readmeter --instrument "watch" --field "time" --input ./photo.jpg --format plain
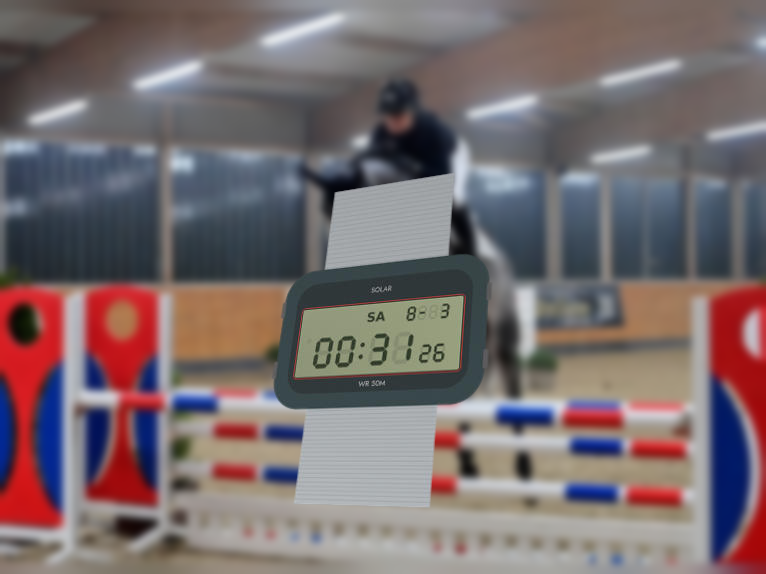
0:31:26
